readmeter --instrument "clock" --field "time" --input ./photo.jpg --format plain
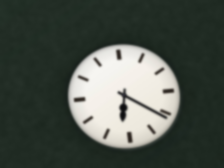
6:21
